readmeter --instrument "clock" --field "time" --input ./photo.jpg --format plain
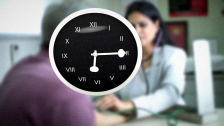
6:15
